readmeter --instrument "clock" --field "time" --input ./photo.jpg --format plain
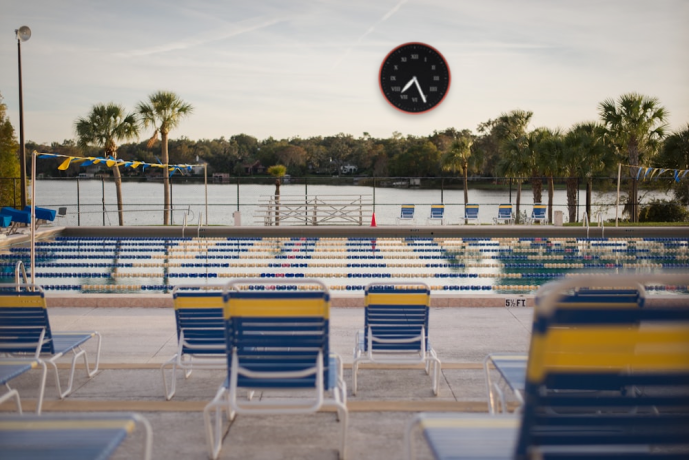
7:26
